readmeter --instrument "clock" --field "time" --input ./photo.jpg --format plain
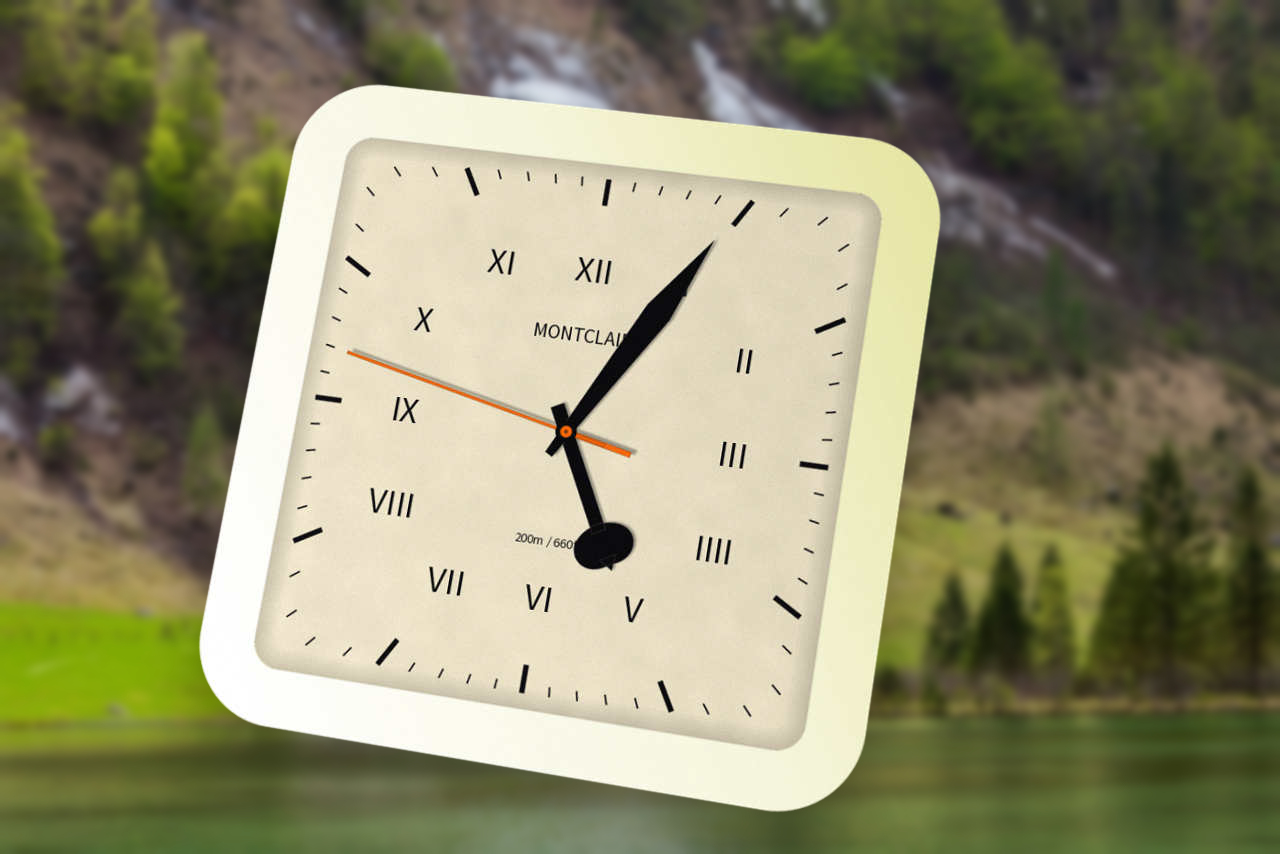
5:04:47
